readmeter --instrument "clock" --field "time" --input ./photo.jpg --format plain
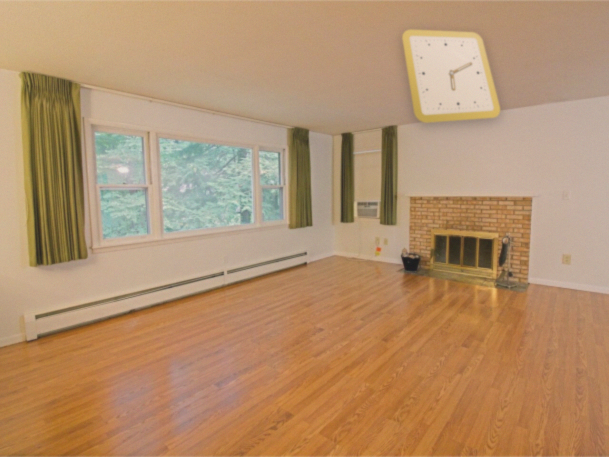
6:11
